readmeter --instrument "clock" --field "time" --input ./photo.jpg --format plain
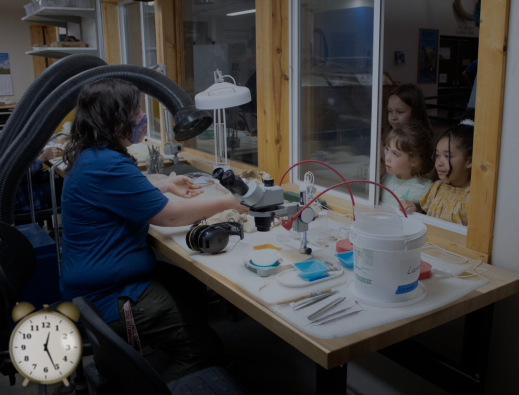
12:26
